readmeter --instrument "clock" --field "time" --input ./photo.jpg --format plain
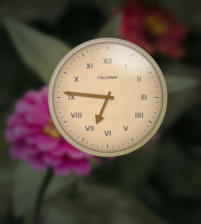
6:46
